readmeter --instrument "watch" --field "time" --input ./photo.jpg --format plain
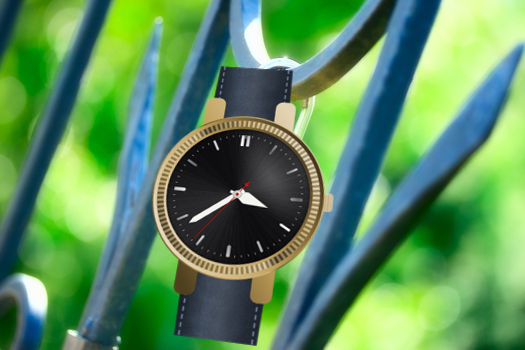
3:38:36
